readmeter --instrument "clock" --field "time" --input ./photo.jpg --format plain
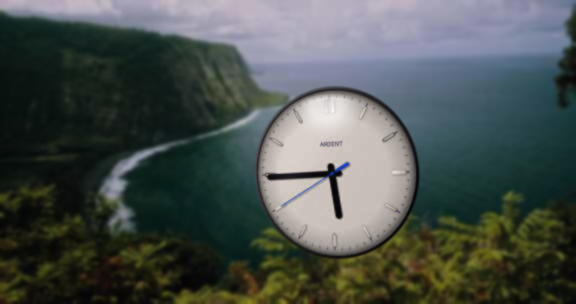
5:44:40
